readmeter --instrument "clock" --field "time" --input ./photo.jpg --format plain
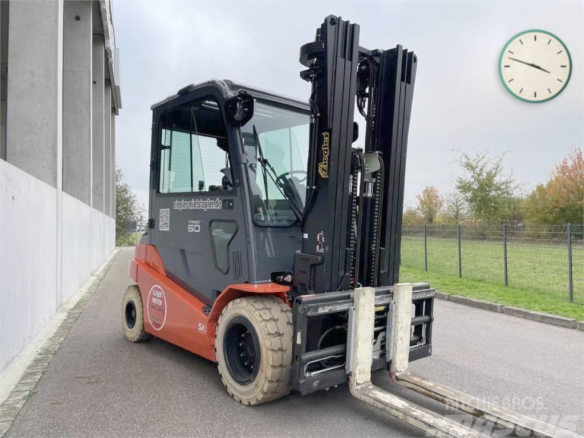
3:48
